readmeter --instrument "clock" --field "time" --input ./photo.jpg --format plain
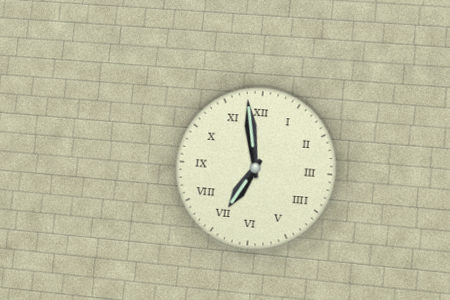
6:58
